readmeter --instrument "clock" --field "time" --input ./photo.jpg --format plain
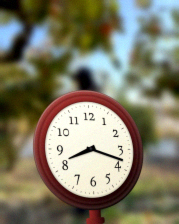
8:18
